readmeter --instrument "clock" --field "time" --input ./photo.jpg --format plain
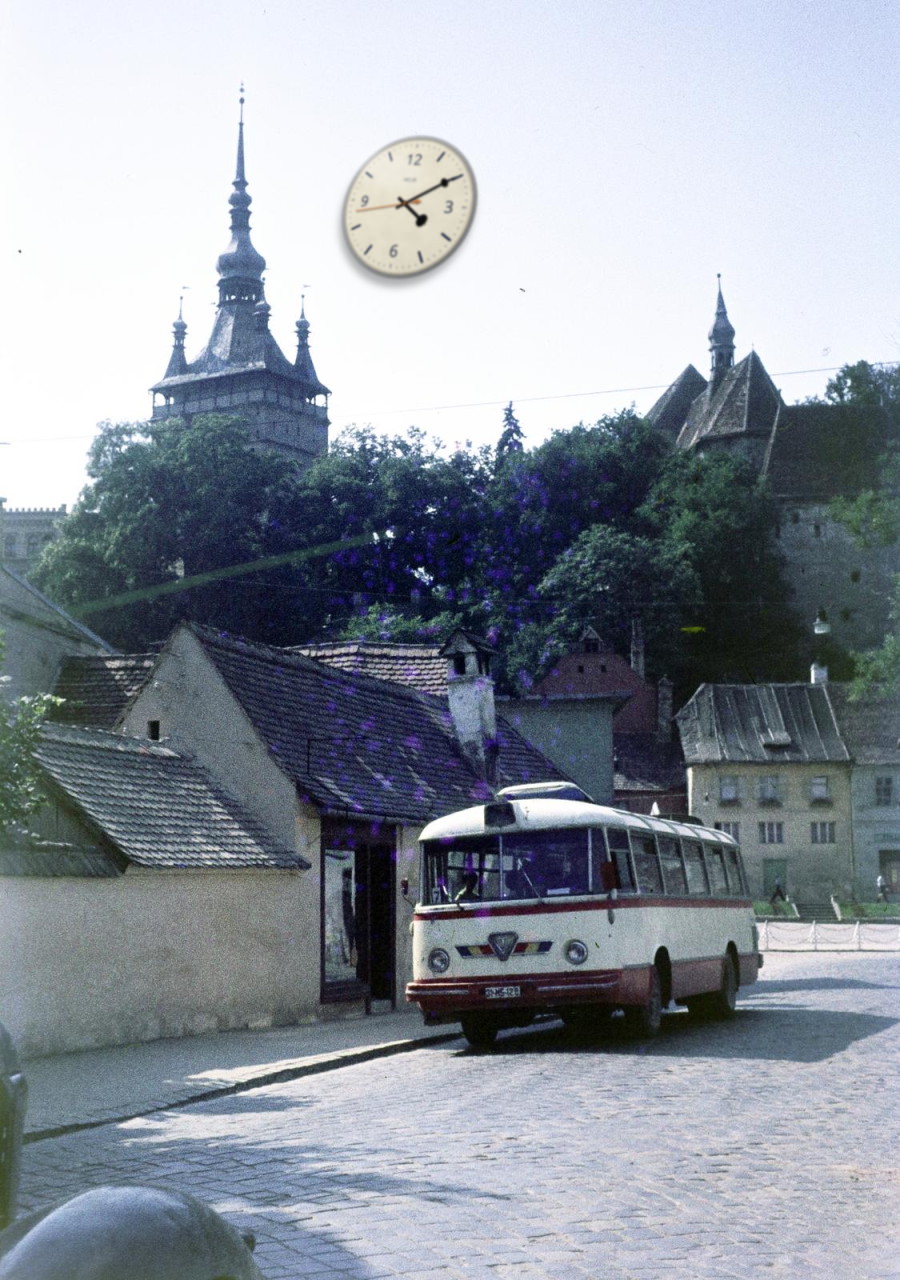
4:09:43
